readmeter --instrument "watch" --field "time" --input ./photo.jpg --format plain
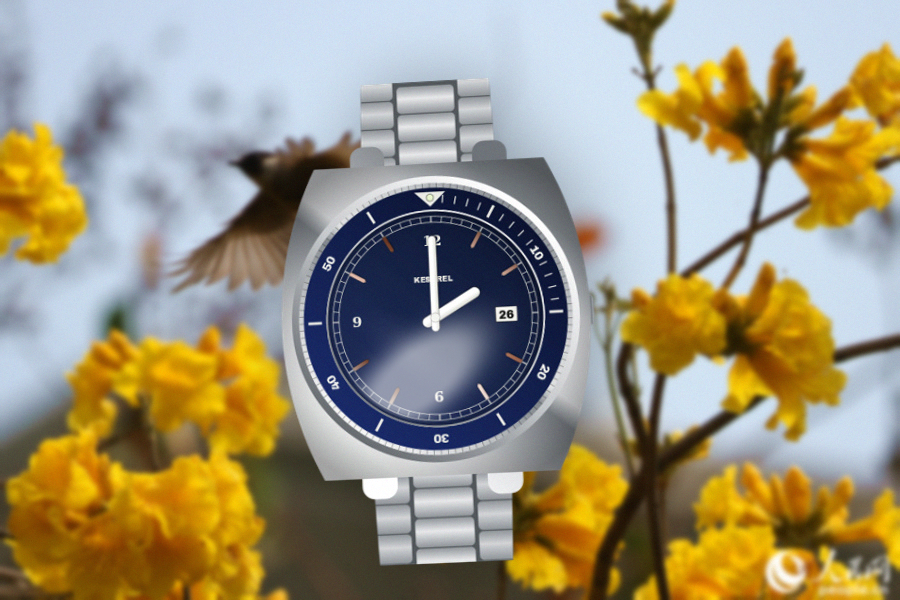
2:00
